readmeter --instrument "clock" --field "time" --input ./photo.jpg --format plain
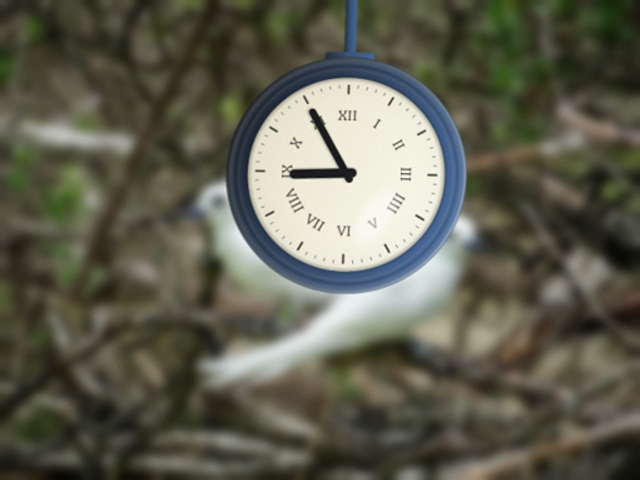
8:55
